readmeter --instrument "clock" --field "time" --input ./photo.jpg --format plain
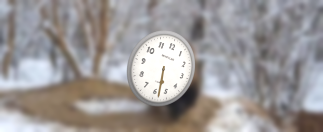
5:28
